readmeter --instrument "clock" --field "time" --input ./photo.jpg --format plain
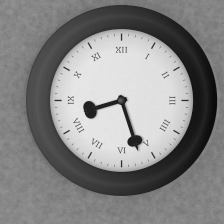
8:27
